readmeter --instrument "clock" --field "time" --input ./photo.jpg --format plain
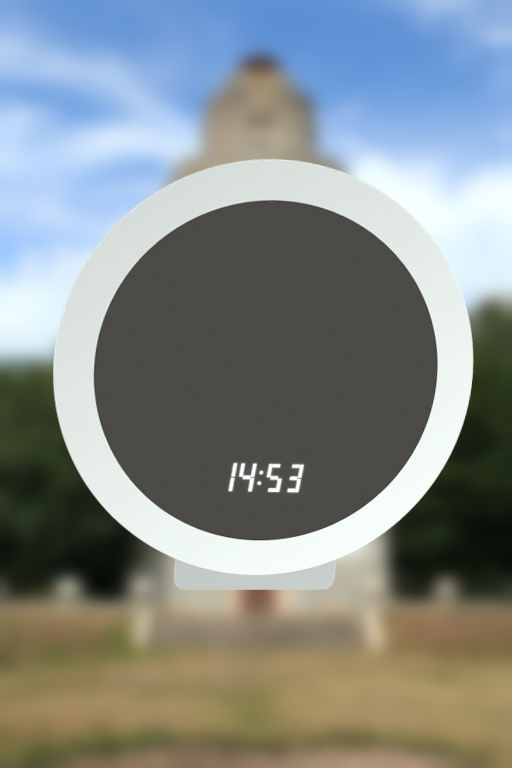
14:53
